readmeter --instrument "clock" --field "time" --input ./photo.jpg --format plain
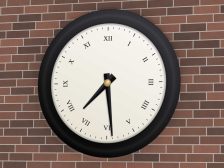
7:29
